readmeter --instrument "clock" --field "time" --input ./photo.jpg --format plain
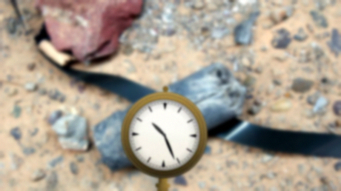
10:26
